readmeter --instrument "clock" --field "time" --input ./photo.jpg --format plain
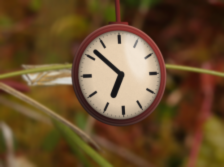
6:52
